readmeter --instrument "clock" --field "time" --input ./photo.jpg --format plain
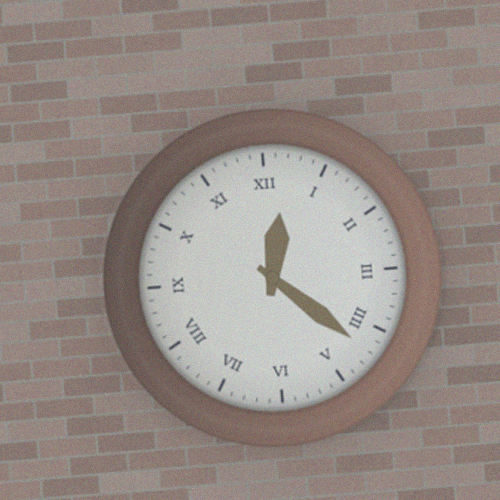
12:22
